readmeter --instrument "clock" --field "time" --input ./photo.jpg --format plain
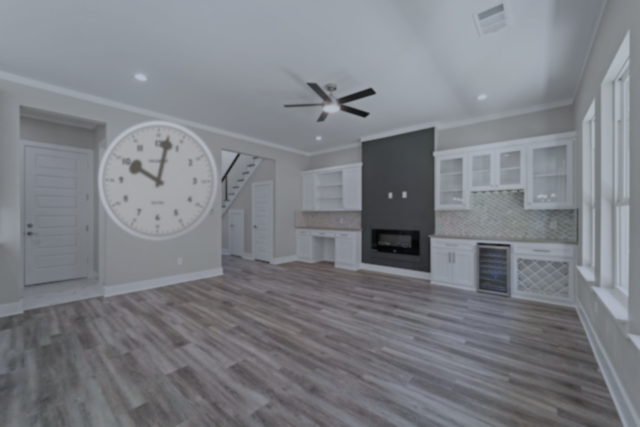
10:02
